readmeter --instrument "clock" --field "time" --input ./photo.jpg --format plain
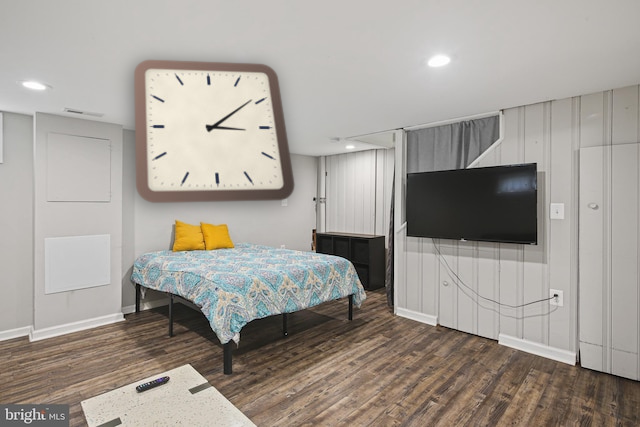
3:09
